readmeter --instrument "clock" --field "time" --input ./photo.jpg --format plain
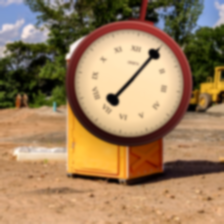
7:05
